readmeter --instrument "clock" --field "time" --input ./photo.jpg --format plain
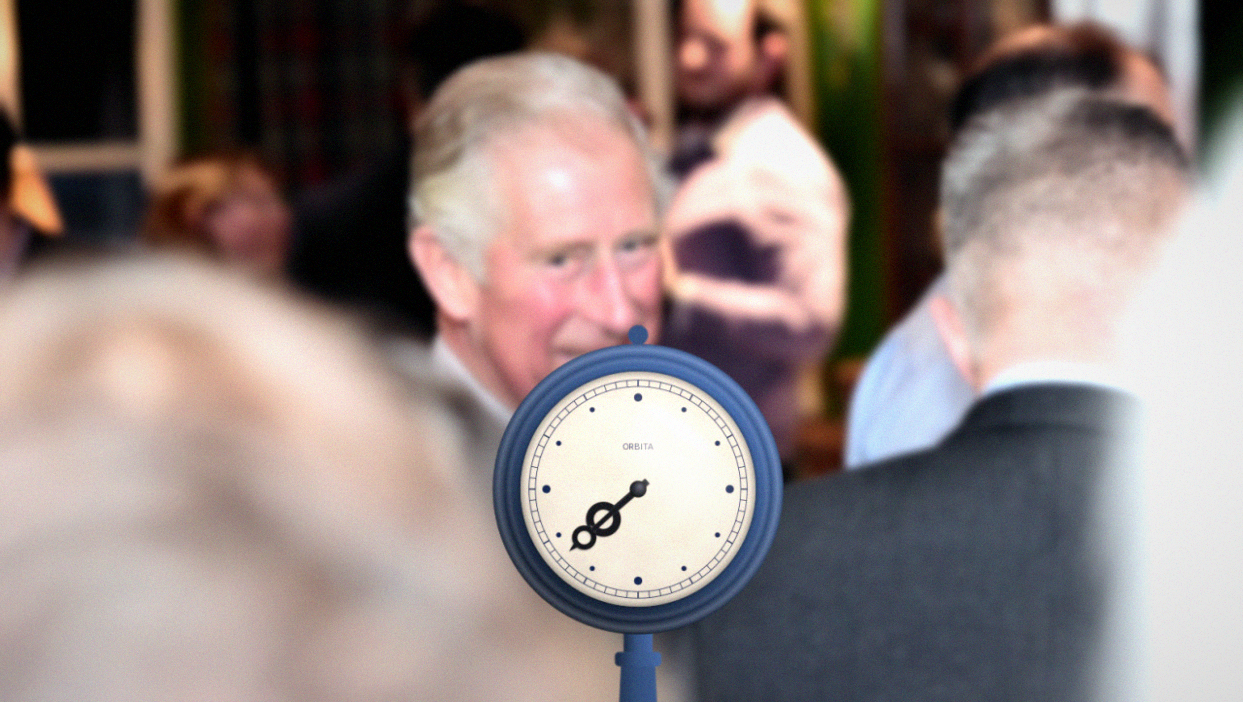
7:38
